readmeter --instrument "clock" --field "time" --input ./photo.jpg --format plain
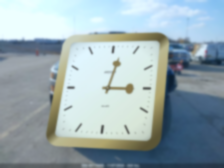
3:02
